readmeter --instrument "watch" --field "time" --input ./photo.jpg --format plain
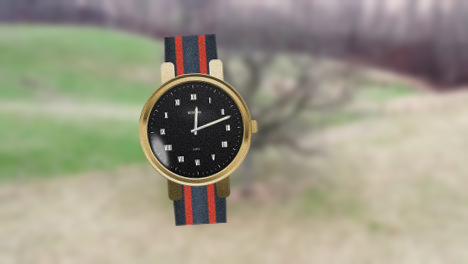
12:12
